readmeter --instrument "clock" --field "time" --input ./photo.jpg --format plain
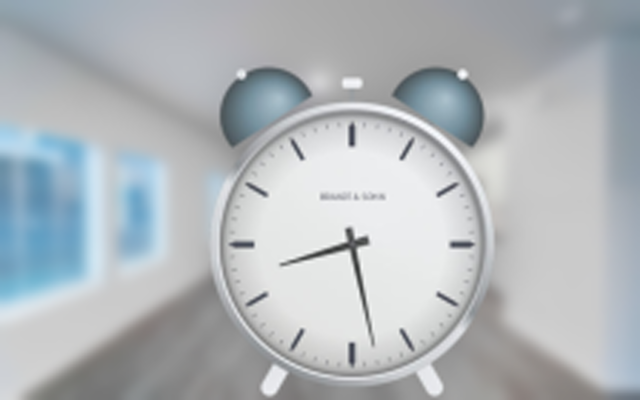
8:28
